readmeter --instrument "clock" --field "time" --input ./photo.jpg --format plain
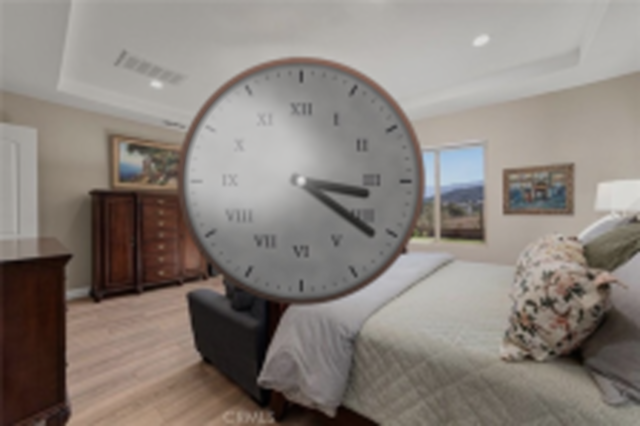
3:21
